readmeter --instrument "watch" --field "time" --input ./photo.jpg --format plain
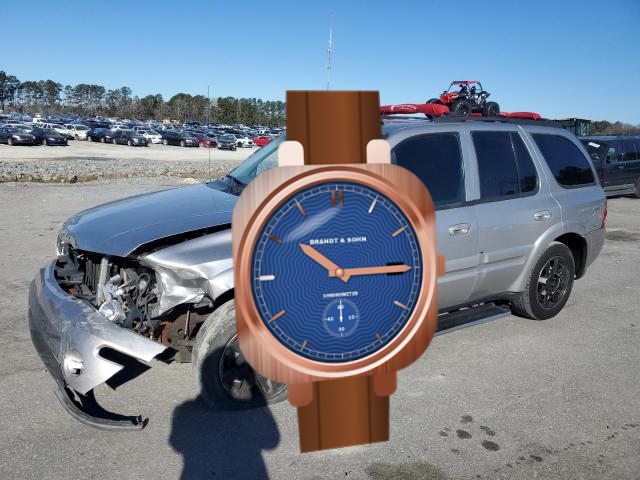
10:15
